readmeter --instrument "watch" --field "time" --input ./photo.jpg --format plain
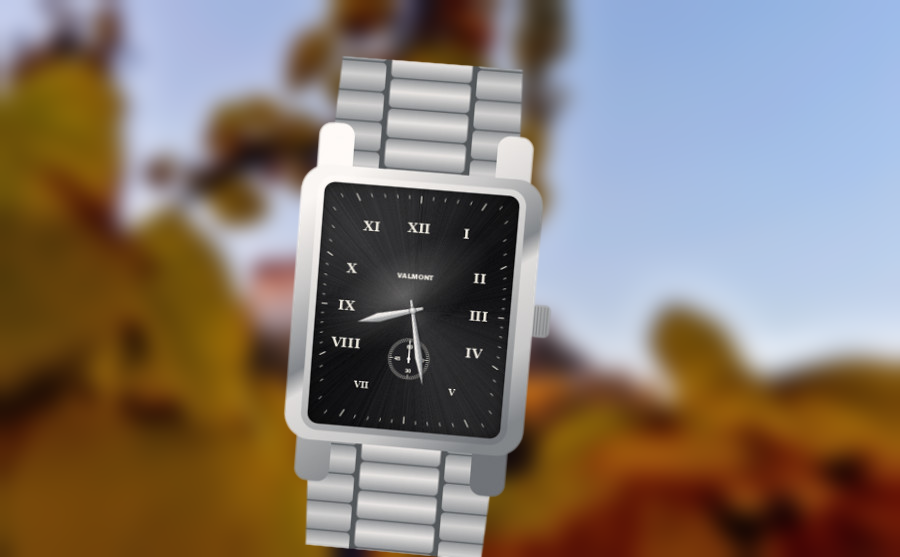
8:28
